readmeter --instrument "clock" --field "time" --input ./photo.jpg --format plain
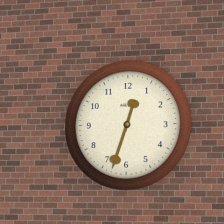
12:33
